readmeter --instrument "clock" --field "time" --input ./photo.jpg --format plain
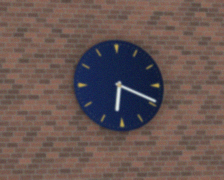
6:19
